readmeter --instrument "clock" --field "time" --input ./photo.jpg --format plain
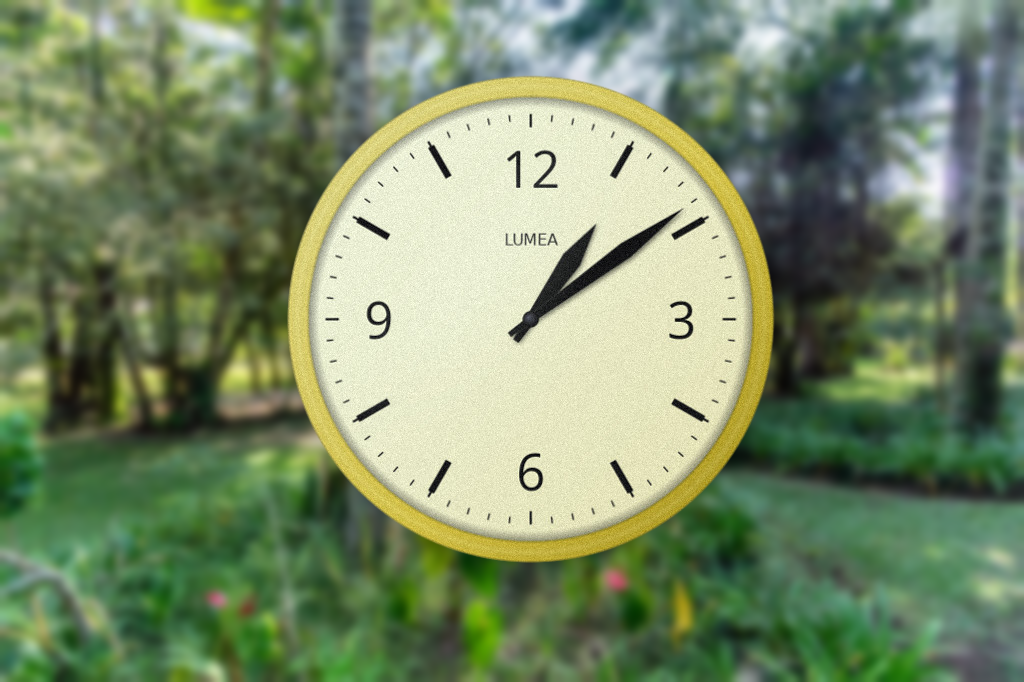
1:09
